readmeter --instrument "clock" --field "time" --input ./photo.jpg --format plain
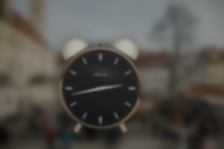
2:43
